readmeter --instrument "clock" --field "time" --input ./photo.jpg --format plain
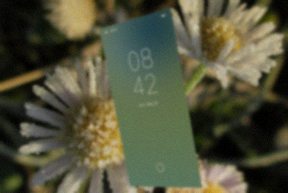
8:42
